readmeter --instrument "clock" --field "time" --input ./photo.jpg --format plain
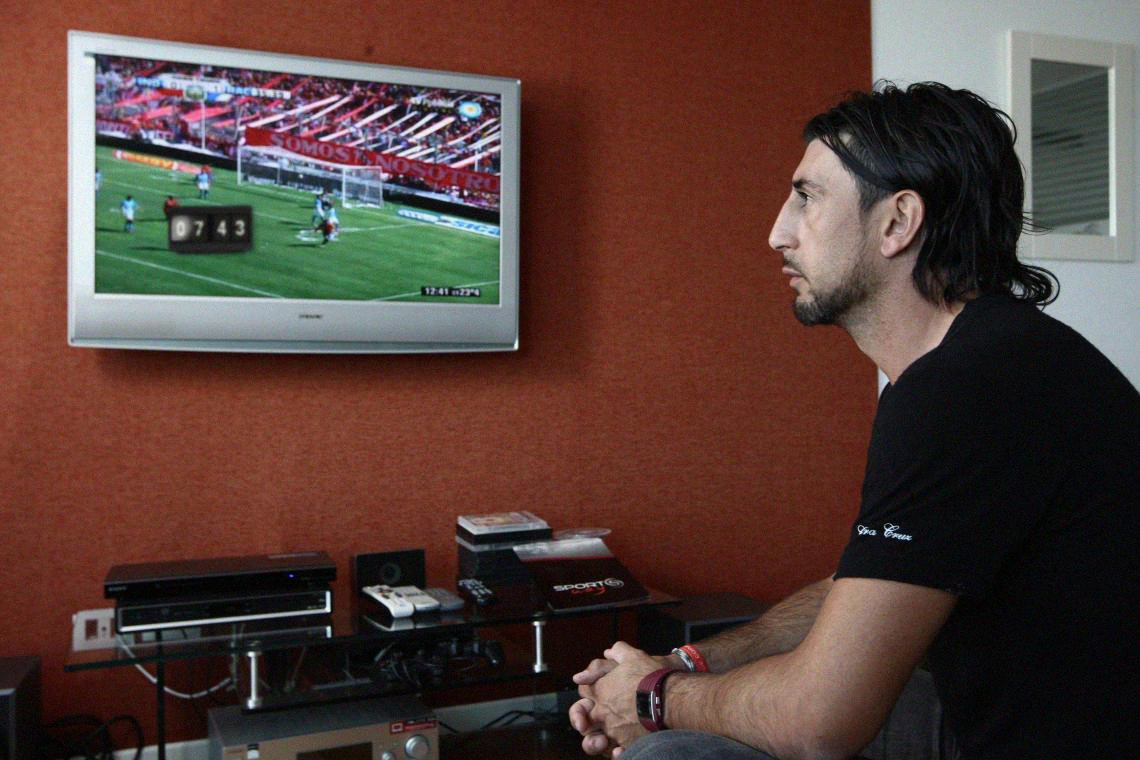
7:43
